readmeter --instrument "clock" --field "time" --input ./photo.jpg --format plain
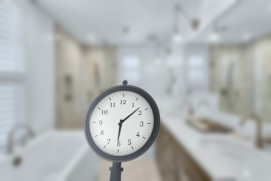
6:08
